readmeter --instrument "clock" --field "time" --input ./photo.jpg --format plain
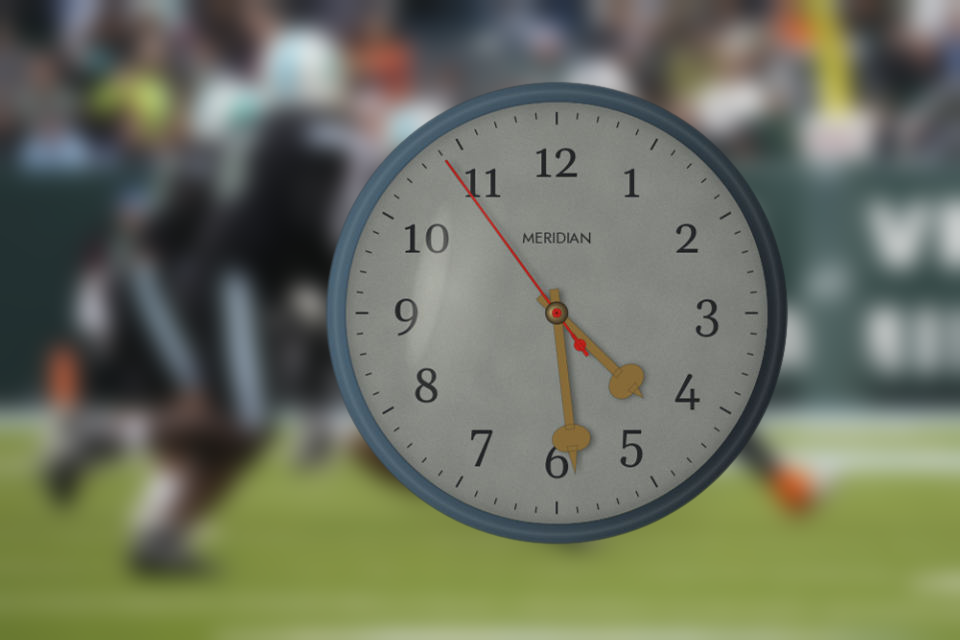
4:28:54
